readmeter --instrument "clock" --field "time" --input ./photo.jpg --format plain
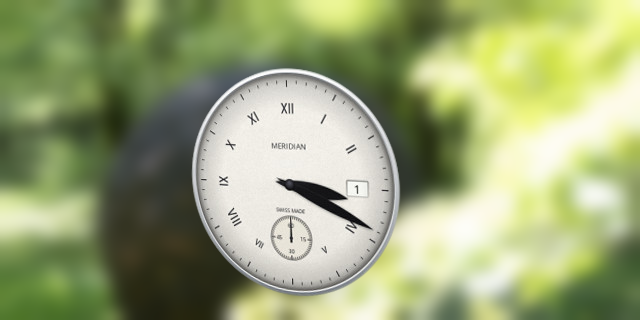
3:19
